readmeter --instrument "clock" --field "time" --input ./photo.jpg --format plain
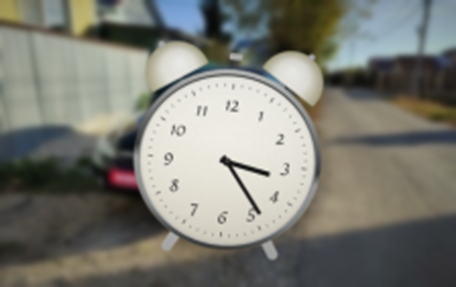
3:24
